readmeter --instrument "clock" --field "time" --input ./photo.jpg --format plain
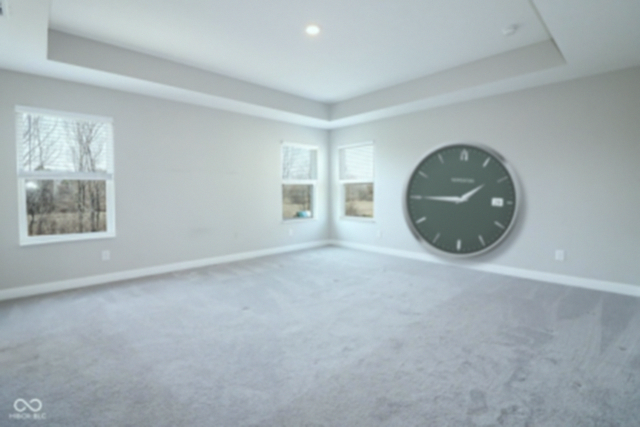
1:45
